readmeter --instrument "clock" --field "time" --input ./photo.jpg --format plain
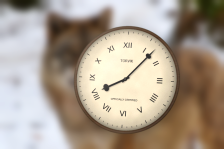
8:07
